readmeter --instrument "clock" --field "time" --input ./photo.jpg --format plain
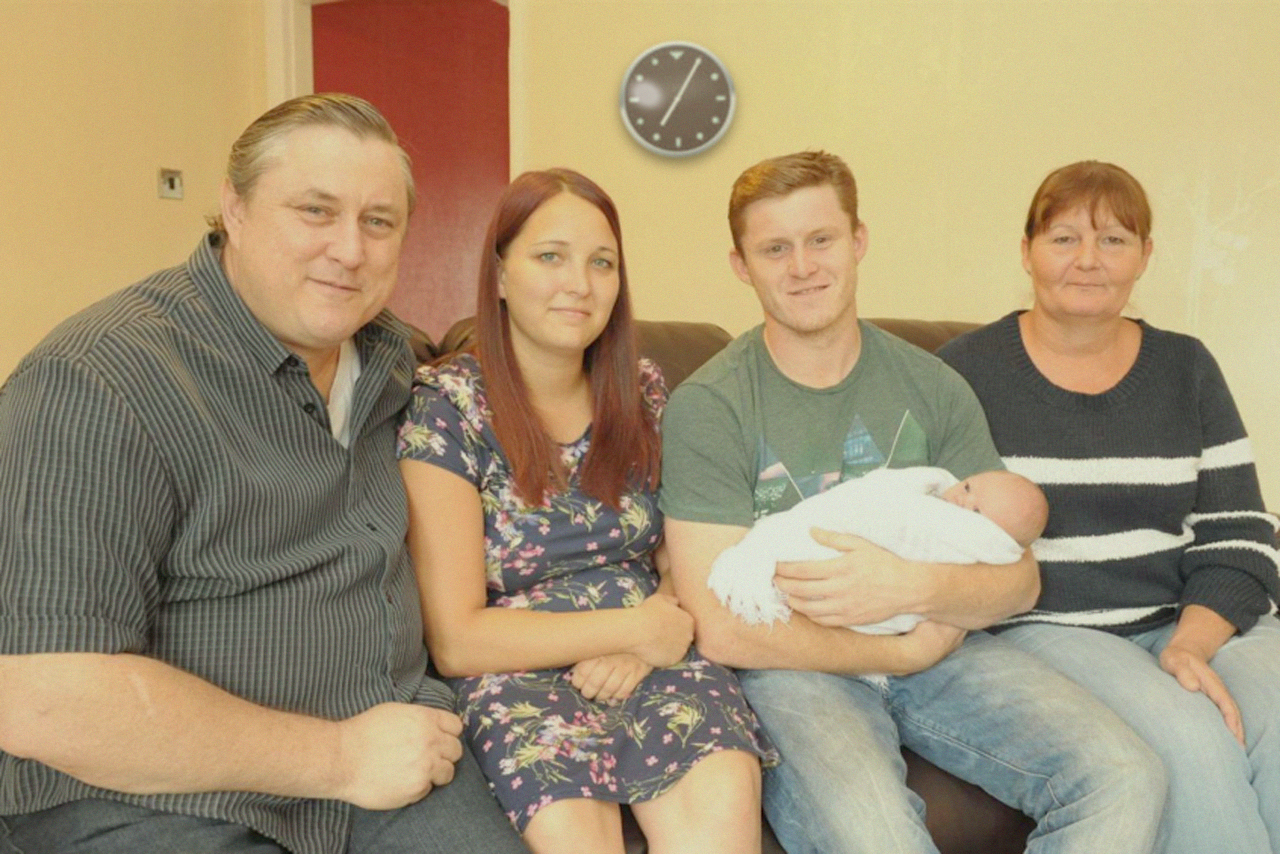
7:05
